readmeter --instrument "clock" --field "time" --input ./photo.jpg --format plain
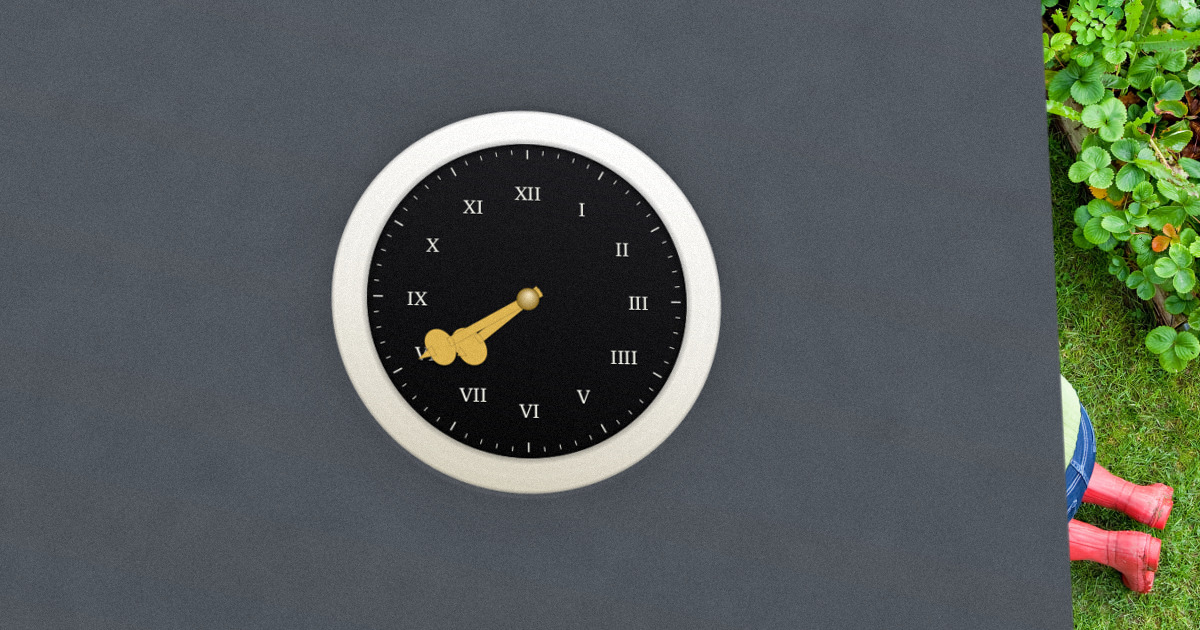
7:40
